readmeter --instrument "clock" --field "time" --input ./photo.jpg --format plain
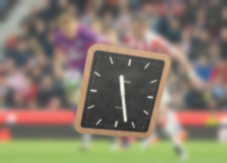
11:27
